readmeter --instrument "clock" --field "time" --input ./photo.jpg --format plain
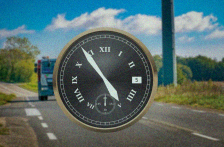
4:54
